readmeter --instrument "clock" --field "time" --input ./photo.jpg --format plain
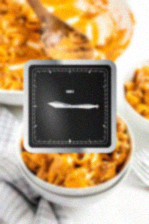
9:15
